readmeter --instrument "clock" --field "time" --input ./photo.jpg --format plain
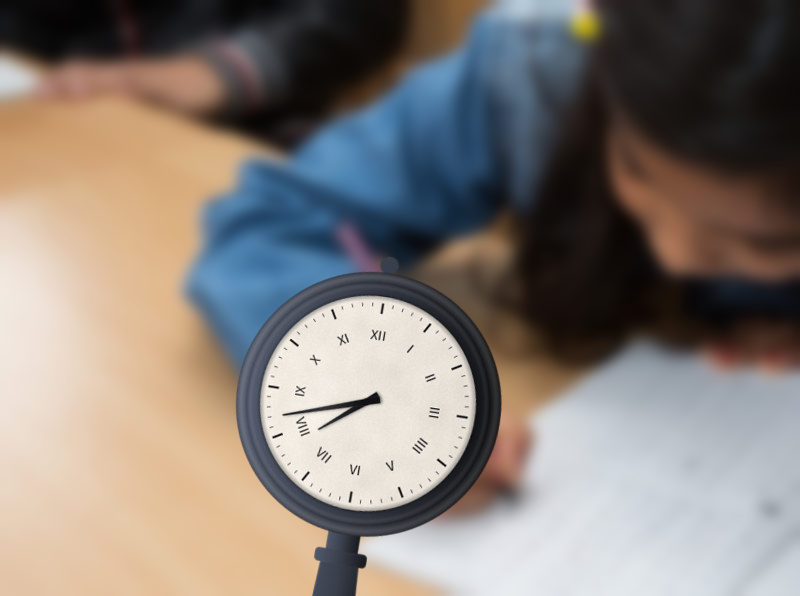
7:42
